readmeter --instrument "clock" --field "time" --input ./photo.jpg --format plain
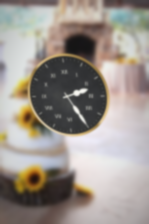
2:25
